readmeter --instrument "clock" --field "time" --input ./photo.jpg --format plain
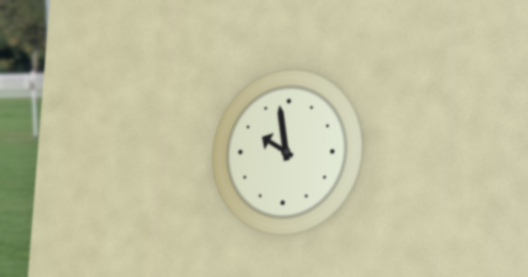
9:58
